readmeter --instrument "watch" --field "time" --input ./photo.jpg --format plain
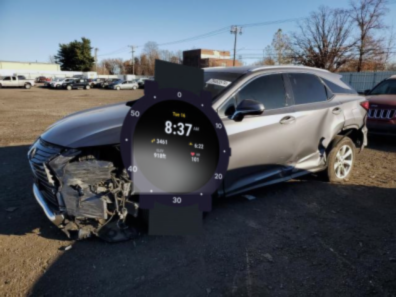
8:37
